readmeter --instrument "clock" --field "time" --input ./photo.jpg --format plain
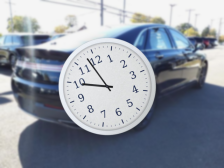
9:58
